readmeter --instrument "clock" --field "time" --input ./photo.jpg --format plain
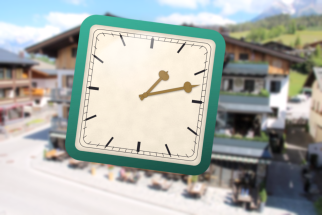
1:12
